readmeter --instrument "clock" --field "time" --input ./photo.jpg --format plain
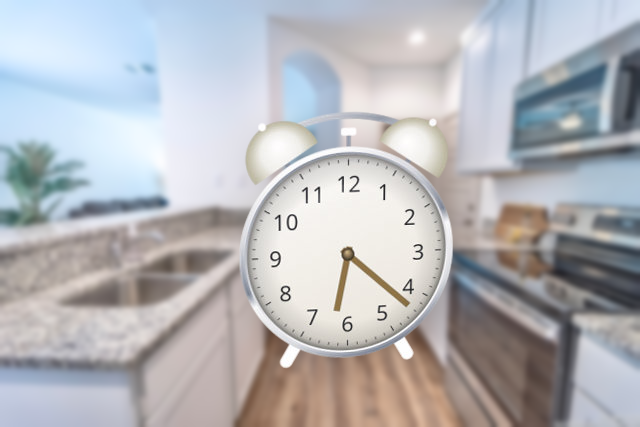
6:22
